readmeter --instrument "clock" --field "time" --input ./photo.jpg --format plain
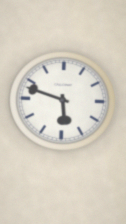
5:48
